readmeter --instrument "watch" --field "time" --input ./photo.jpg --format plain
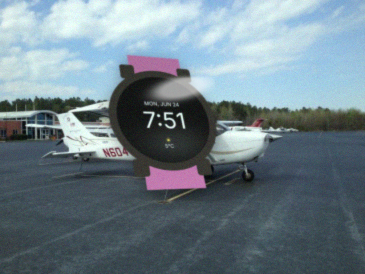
7:51
